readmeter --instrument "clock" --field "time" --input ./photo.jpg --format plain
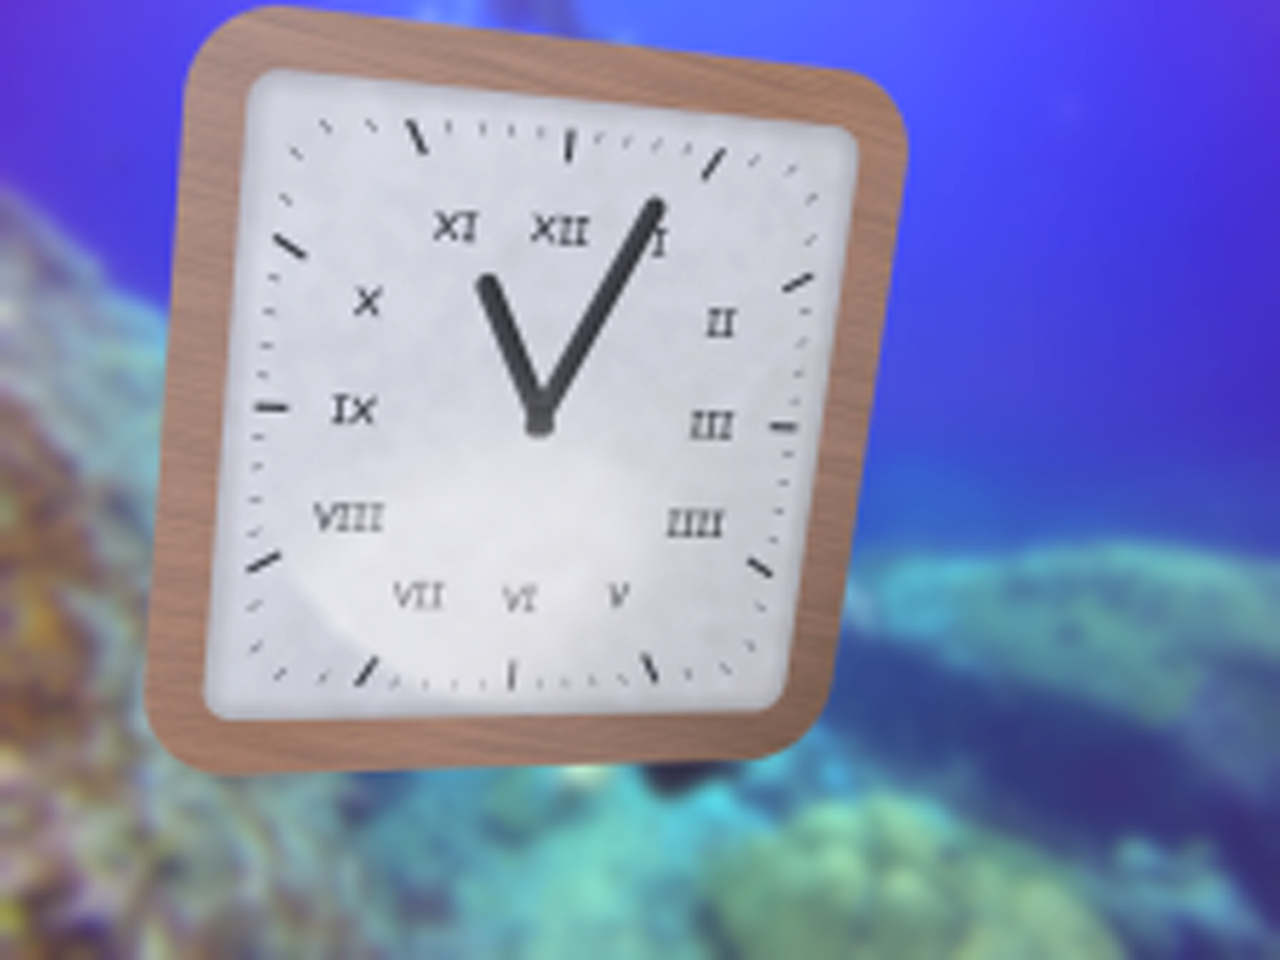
11:04
